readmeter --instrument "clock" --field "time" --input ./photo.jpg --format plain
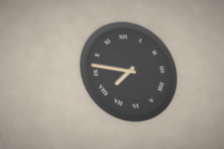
7:47
